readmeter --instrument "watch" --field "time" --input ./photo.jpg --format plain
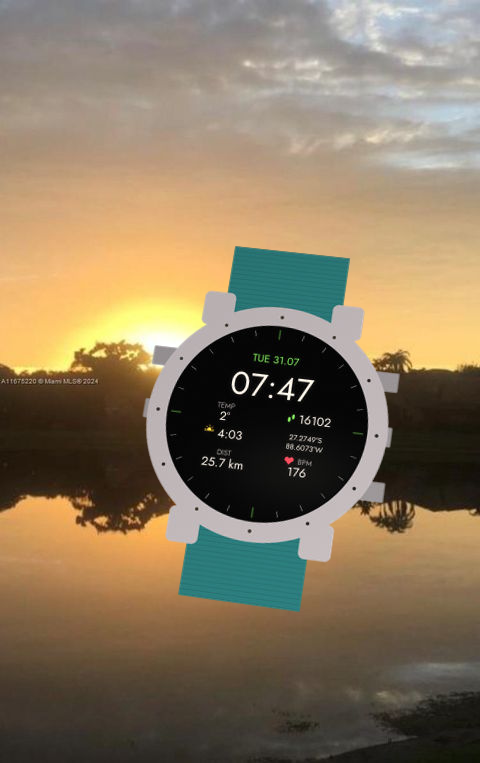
7:47
